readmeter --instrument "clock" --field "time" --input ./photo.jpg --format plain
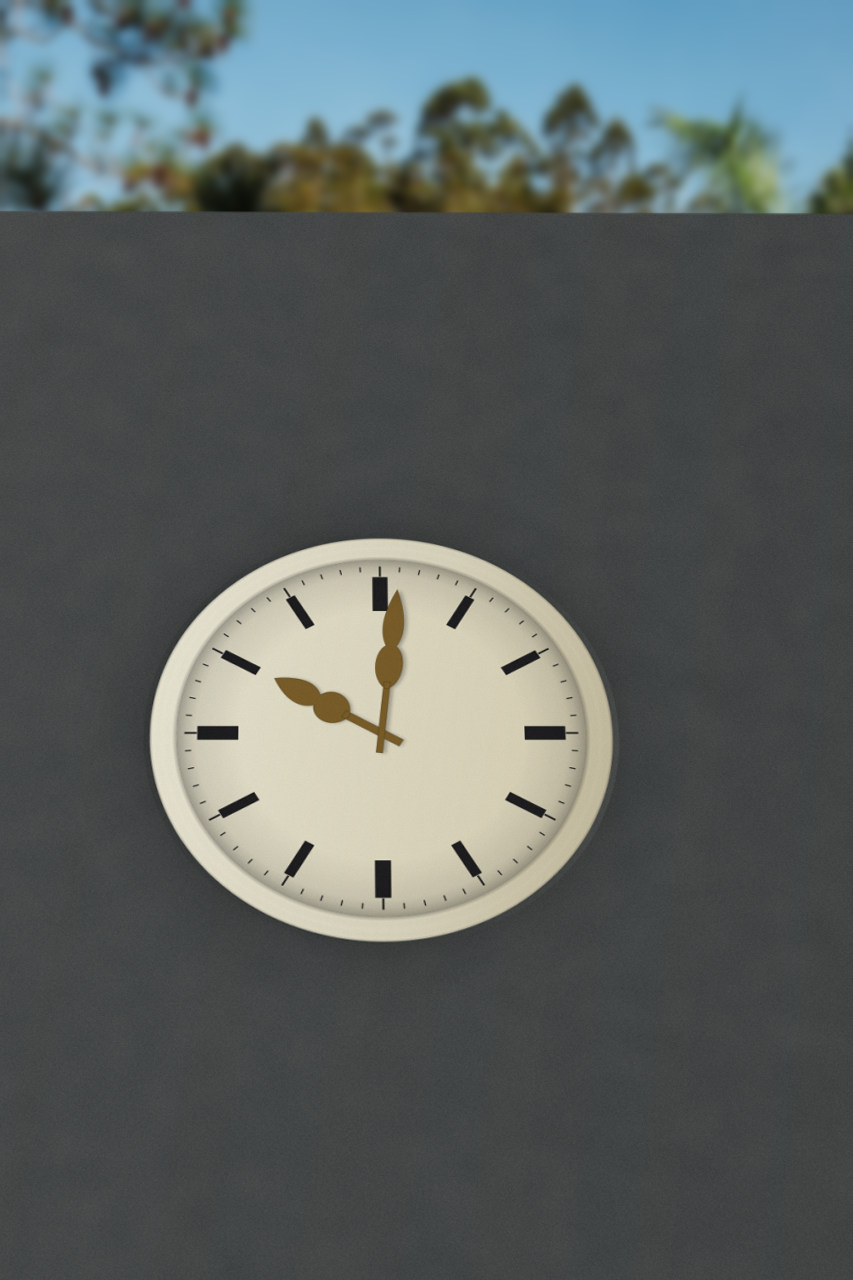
10:01
